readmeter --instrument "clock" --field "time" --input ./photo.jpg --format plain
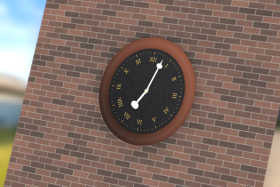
7:03
